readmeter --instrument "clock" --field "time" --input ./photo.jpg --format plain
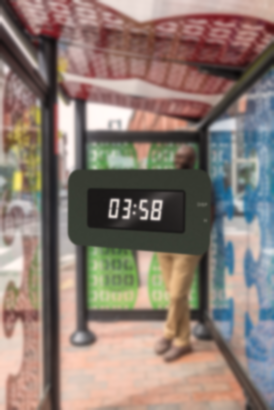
3:58
